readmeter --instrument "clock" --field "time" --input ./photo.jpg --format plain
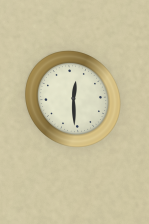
12:31
